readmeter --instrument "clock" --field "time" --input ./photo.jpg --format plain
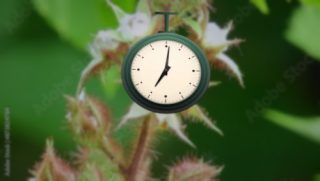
7:01
